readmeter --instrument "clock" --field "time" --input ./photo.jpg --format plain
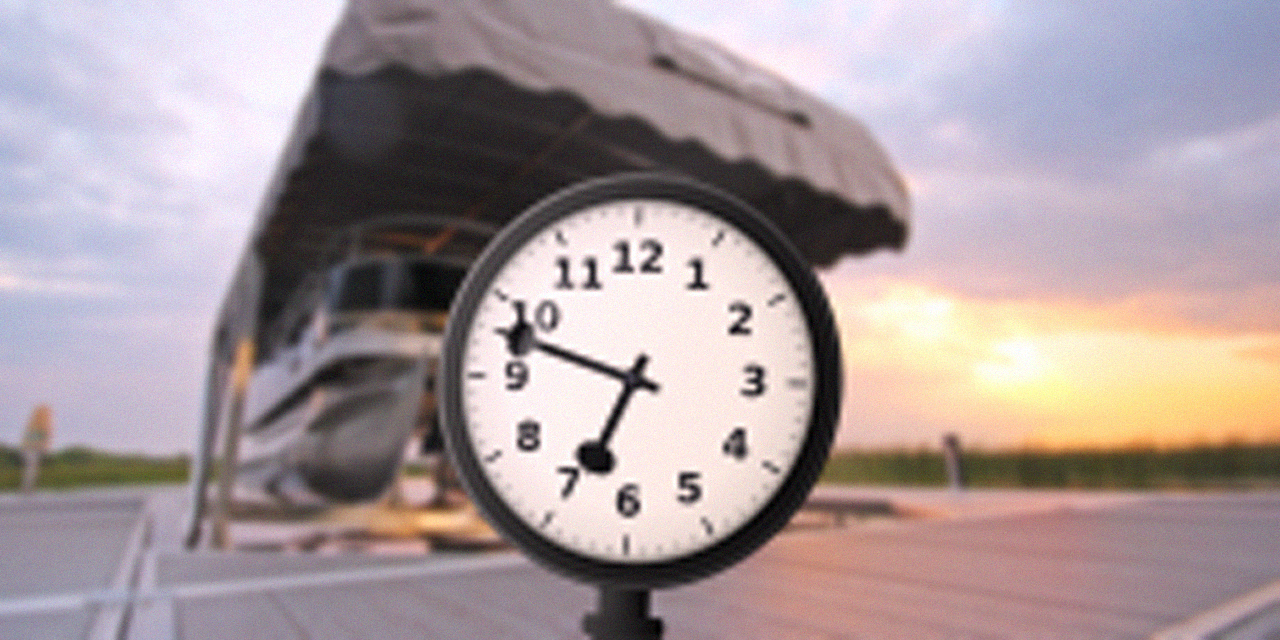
6:48
